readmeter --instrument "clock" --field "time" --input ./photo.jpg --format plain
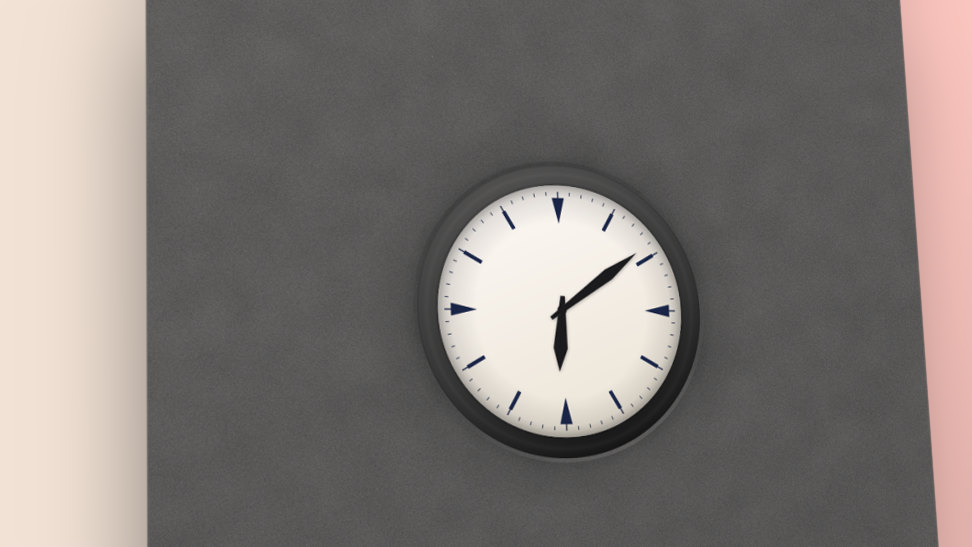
6:09
